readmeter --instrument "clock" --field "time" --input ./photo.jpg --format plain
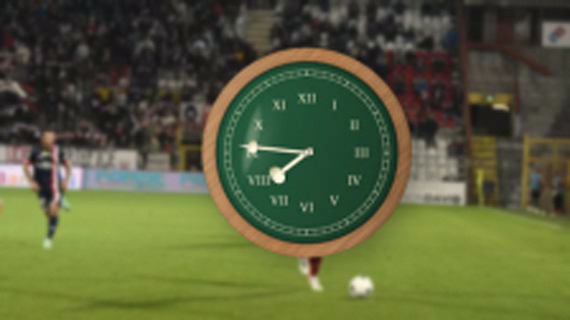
7:46
